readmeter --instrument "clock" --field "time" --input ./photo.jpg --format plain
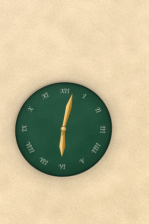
6:02
